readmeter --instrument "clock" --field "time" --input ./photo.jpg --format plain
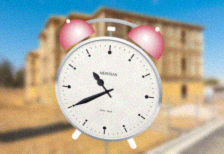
10:40
